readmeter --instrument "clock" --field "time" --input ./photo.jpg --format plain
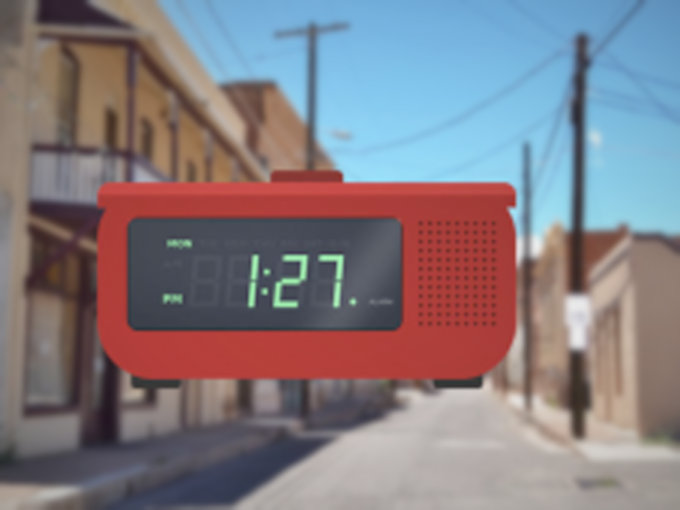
1:27
